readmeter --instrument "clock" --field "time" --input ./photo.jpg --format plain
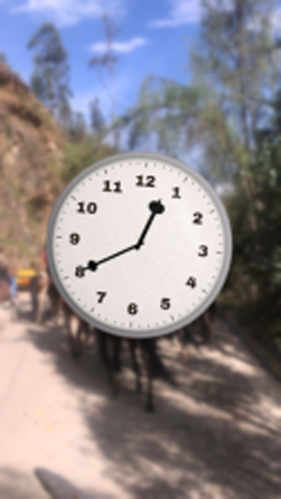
12:40
